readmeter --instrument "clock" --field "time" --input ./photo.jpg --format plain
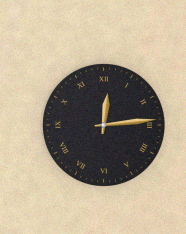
12:14
